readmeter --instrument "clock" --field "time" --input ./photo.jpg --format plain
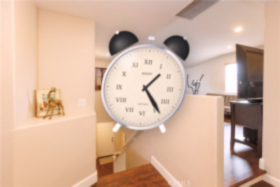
1:24
